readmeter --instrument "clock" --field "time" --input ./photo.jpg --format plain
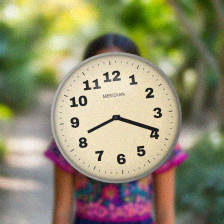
8:19
